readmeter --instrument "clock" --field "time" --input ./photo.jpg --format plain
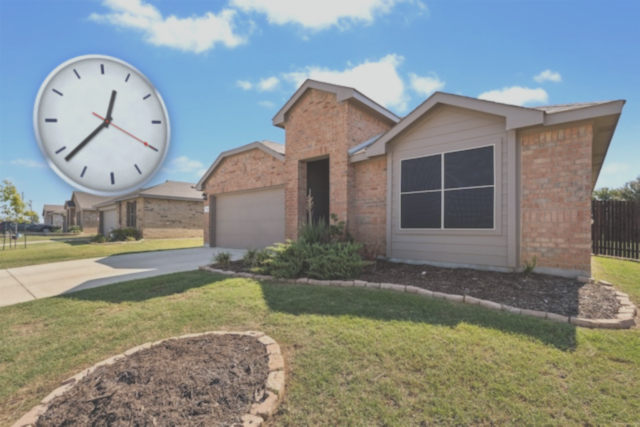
12:38:20
